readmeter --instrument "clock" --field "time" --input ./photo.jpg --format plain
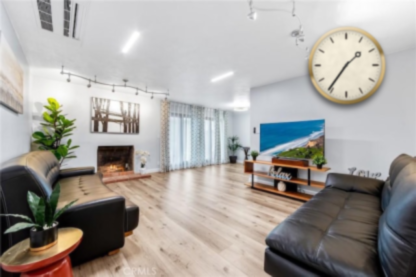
1:36
